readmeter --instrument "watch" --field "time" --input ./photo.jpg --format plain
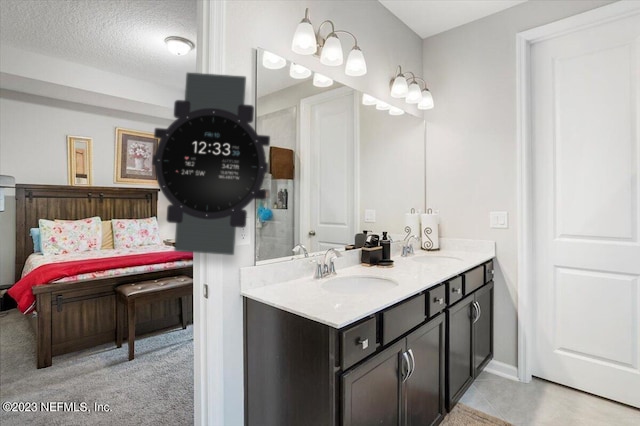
12:33
